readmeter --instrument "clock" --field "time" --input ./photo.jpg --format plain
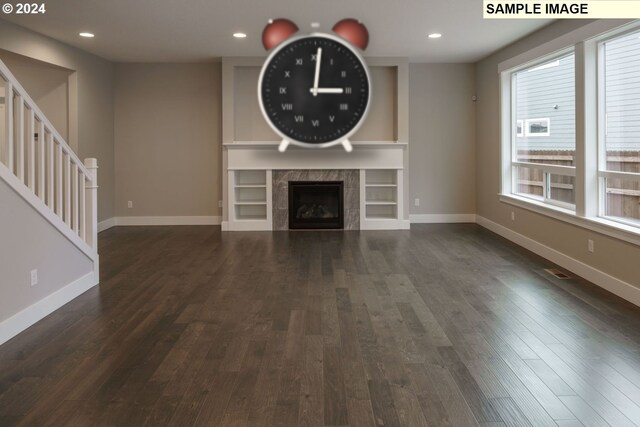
3:01
